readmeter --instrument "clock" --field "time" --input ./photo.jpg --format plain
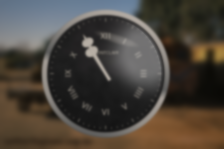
10:55
